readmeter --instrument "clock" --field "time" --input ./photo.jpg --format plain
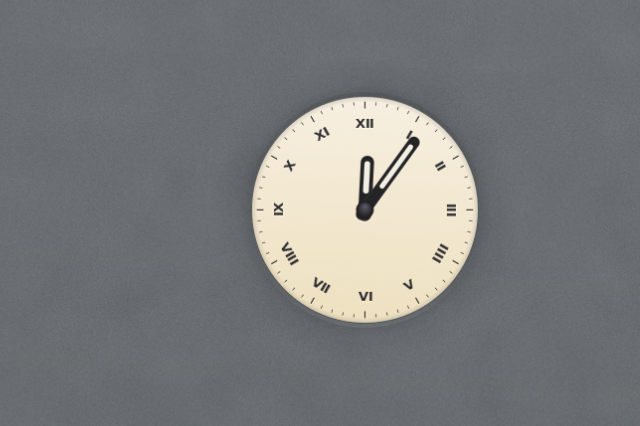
12:06
